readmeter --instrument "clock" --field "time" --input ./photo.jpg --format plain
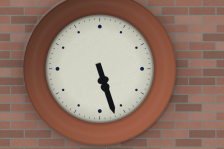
5:27
